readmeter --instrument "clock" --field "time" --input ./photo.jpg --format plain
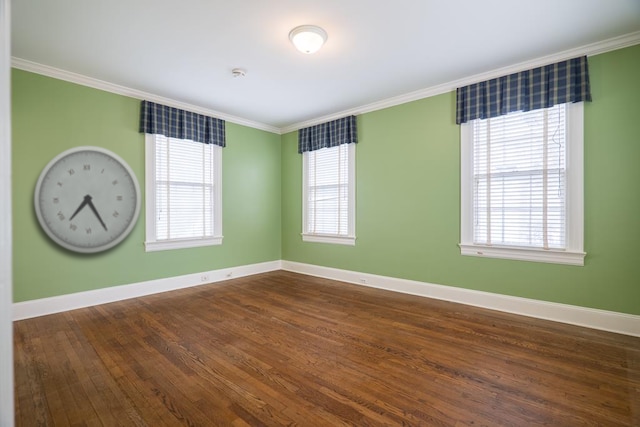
7:25
